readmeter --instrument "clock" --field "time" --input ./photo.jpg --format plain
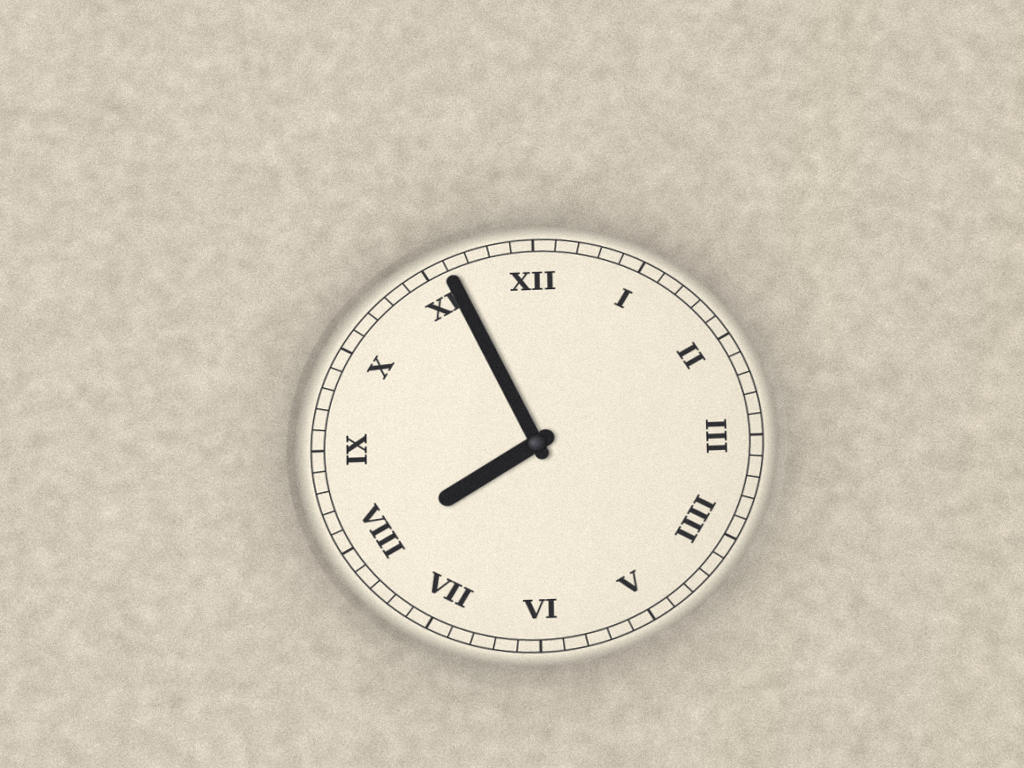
7:56
